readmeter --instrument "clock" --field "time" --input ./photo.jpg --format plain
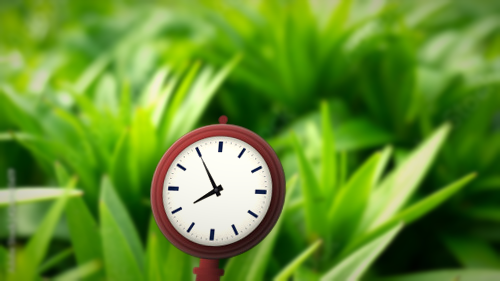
7:55
